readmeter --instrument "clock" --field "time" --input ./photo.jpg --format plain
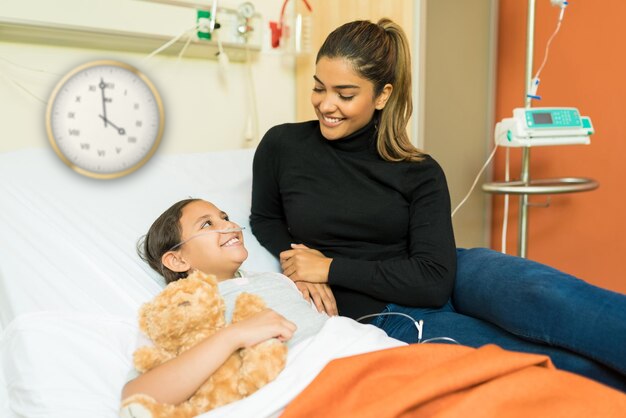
3:58
